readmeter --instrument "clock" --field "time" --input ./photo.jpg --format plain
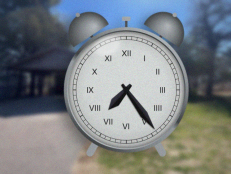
7:24
